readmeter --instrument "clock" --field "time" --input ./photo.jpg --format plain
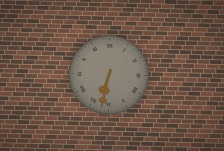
6:32
